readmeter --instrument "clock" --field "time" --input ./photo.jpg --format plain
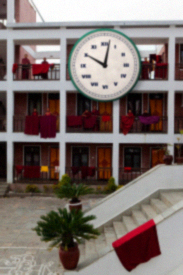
10:02
